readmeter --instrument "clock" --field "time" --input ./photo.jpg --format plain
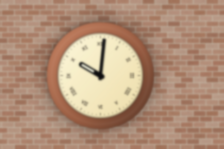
10:01
